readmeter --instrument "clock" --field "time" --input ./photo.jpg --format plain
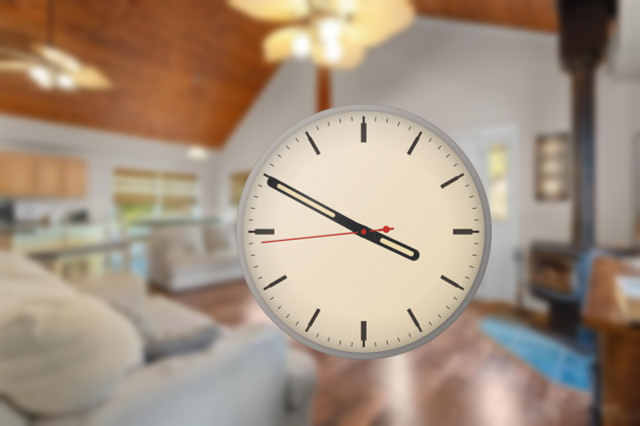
3:49:44
